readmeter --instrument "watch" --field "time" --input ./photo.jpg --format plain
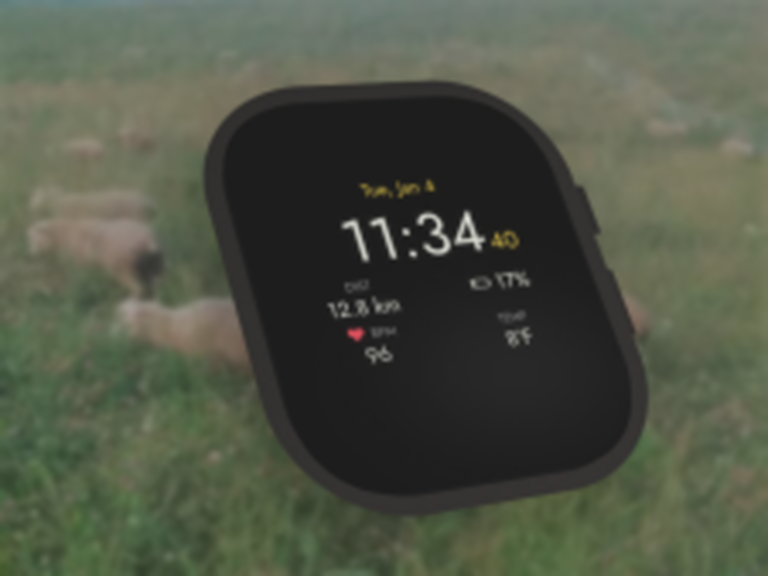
11:34
